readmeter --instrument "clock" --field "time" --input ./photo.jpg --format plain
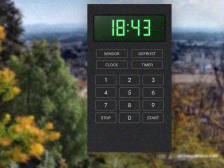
18:43
